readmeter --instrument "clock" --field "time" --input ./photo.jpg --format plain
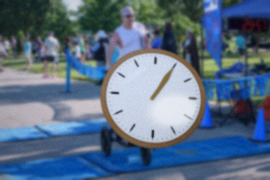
1:05
